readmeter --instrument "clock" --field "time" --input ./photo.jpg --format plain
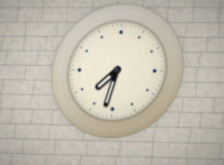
7:32
